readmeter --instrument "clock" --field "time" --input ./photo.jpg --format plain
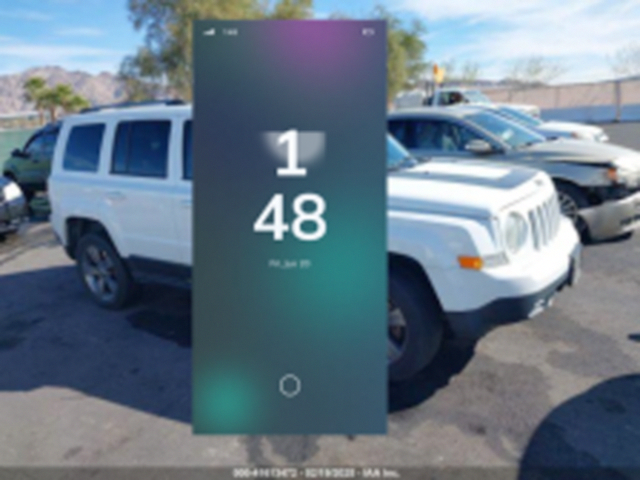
1:48
